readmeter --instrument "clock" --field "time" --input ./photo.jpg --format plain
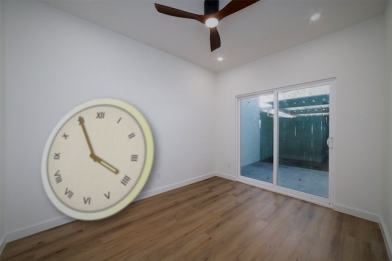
3:55
